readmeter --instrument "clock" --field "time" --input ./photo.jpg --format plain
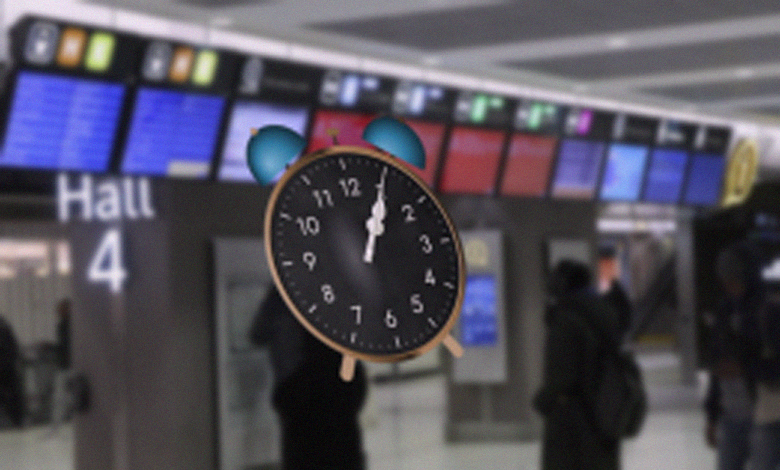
1:05
